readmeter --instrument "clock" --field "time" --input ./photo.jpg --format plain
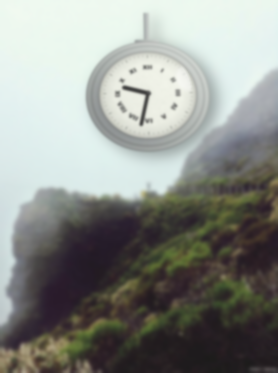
9:32
